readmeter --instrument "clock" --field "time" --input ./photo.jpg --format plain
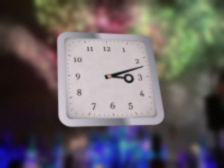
3:12
